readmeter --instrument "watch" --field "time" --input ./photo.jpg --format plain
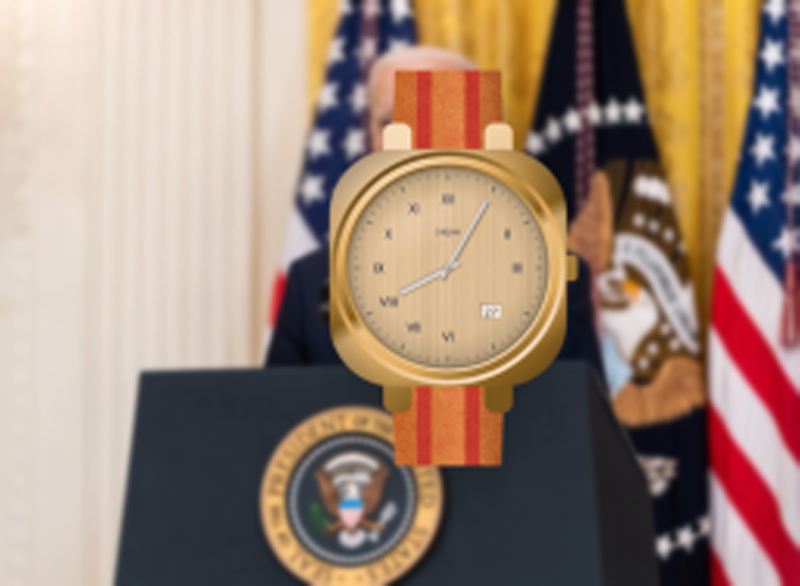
8:05
